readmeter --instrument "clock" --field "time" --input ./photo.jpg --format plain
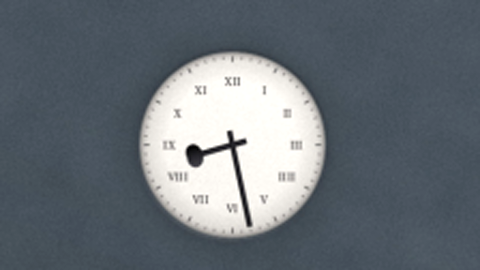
8:28
